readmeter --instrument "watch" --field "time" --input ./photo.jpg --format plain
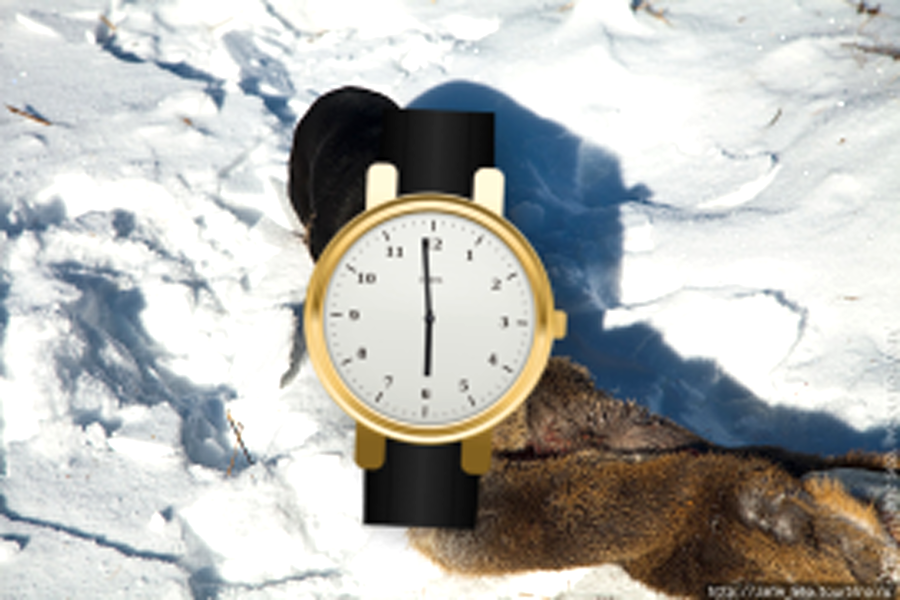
5:59
